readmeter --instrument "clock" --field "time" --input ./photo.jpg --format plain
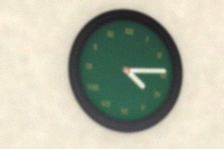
4:14
